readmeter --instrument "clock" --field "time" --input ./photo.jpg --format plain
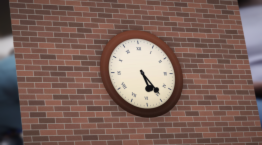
5:24
